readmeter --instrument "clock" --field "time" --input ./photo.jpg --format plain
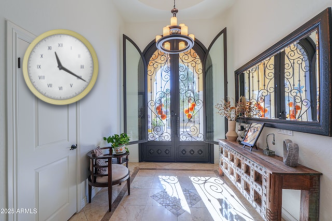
11:20
